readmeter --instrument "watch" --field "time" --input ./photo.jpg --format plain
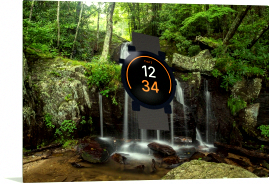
12:34
